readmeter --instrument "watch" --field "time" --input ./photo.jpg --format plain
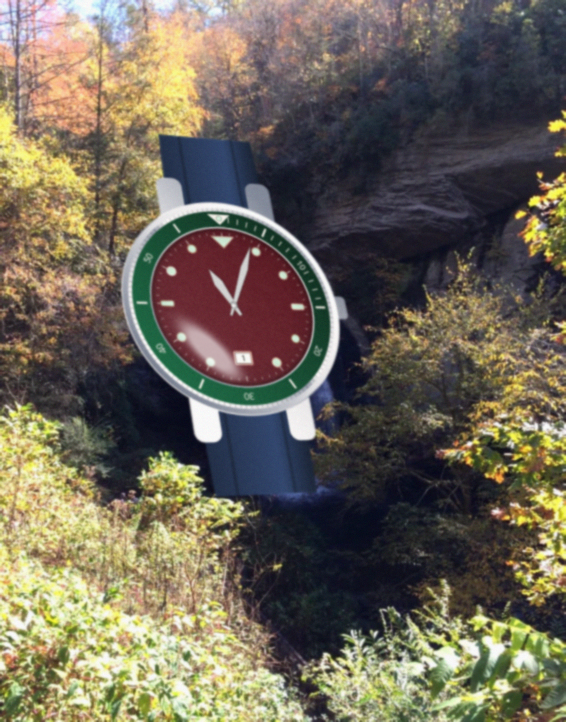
11:04
